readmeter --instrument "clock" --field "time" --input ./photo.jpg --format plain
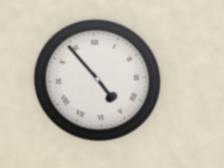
4:54
